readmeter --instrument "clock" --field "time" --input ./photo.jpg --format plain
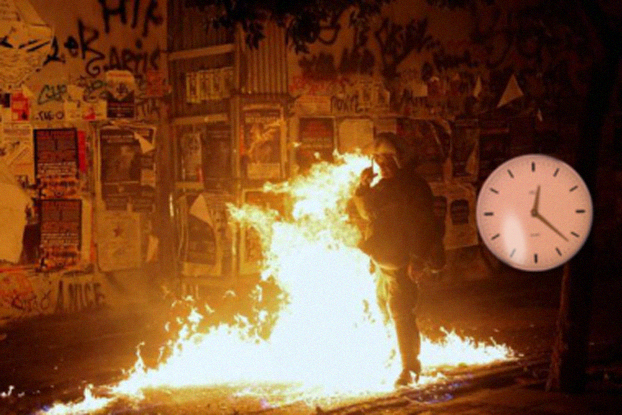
12:22
